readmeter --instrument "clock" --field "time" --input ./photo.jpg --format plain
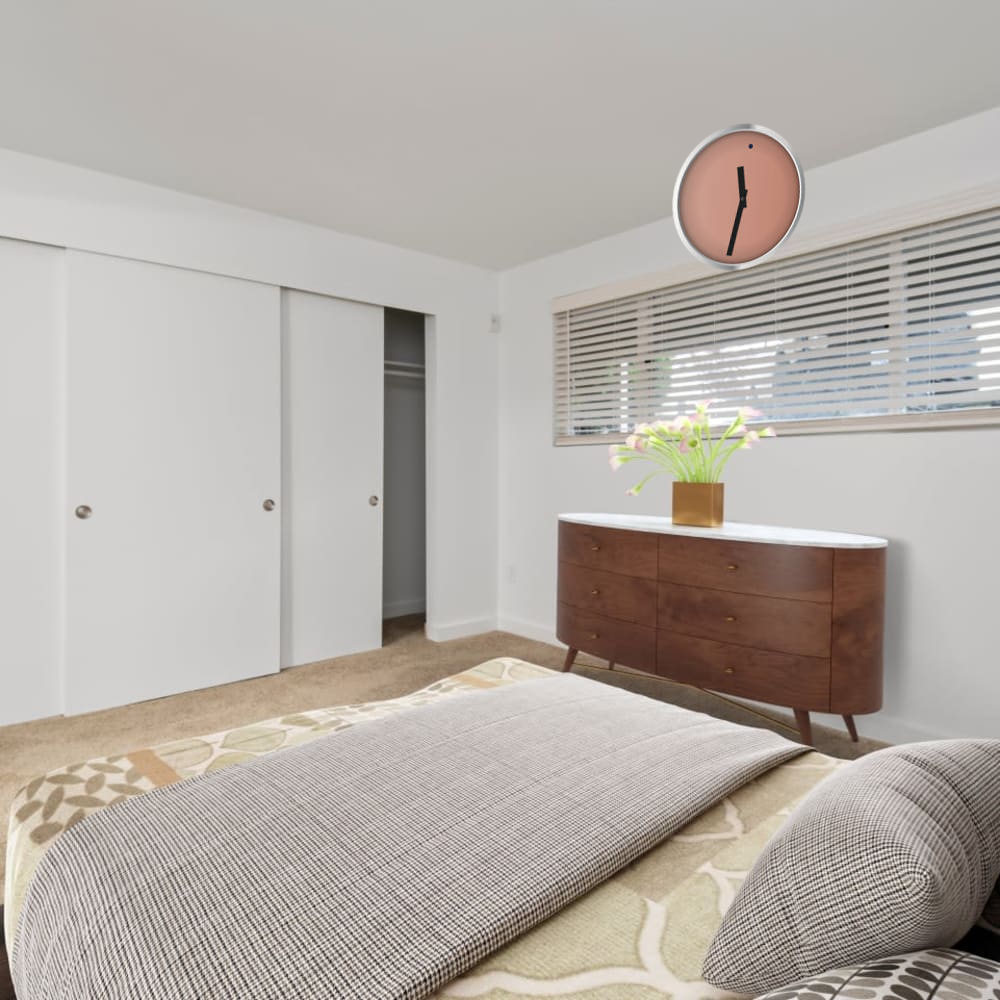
11:31
